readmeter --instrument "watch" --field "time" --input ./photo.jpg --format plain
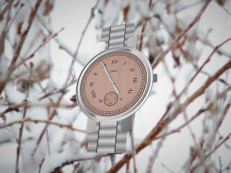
4:55
